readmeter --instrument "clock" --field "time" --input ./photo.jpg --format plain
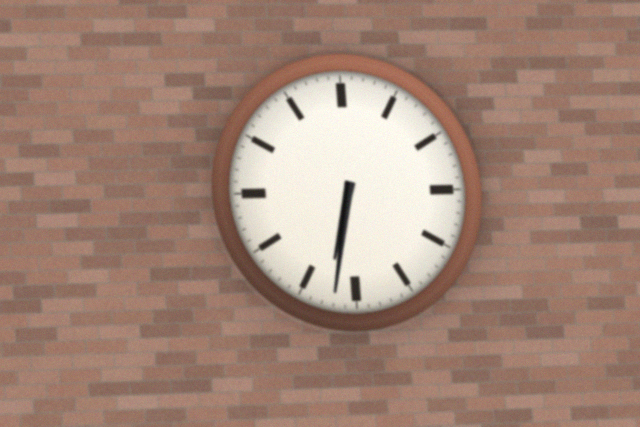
6:32
